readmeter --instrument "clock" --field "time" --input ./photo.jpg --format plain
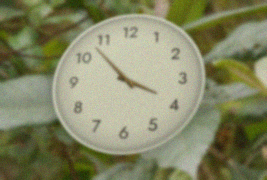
3:53
